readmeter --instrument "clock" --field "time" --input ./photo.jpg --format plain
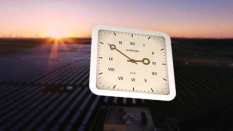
2:51
